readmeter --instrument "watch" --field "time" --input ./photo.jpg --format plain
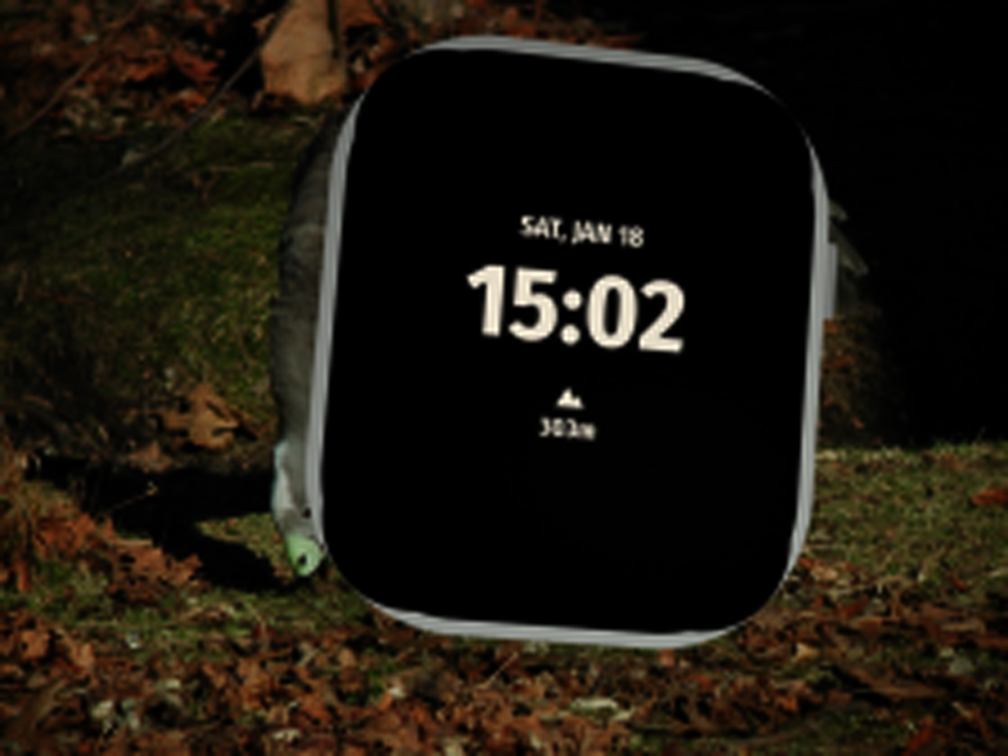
15:02
